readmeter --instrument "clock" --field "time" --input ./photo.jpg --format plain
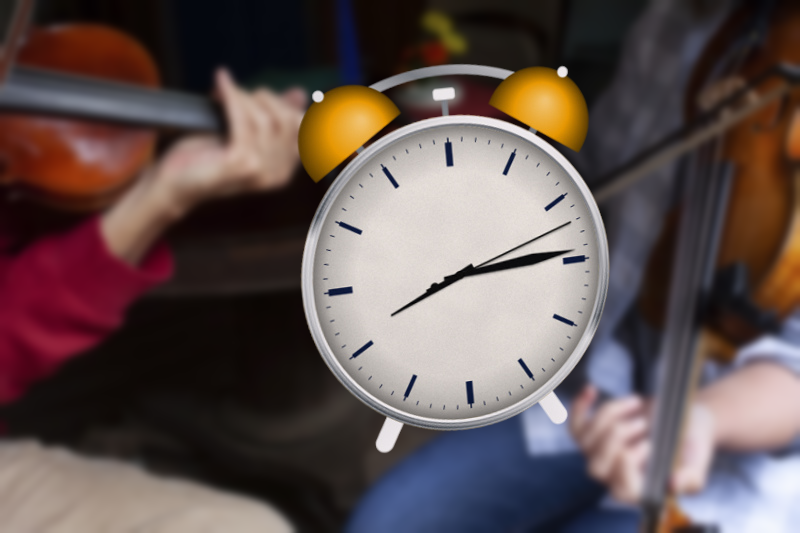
8:14:12
